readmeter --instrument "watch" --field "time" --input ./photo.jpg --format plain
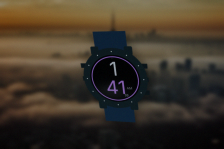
1:41
